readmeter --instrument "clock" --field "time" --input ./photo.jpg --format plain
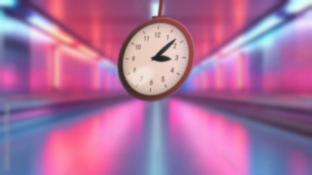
3:08
